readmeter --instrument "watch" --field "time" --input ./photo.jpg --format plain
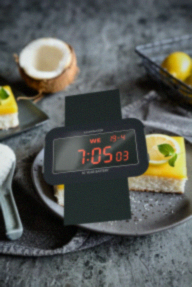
7:05:03
